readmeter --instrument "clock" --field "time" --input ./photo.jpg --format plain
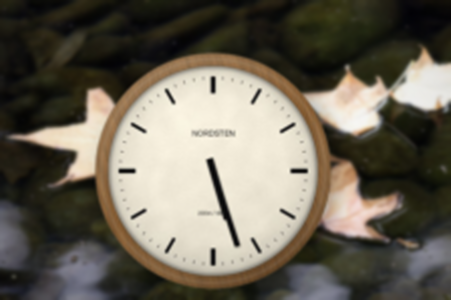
5:27
